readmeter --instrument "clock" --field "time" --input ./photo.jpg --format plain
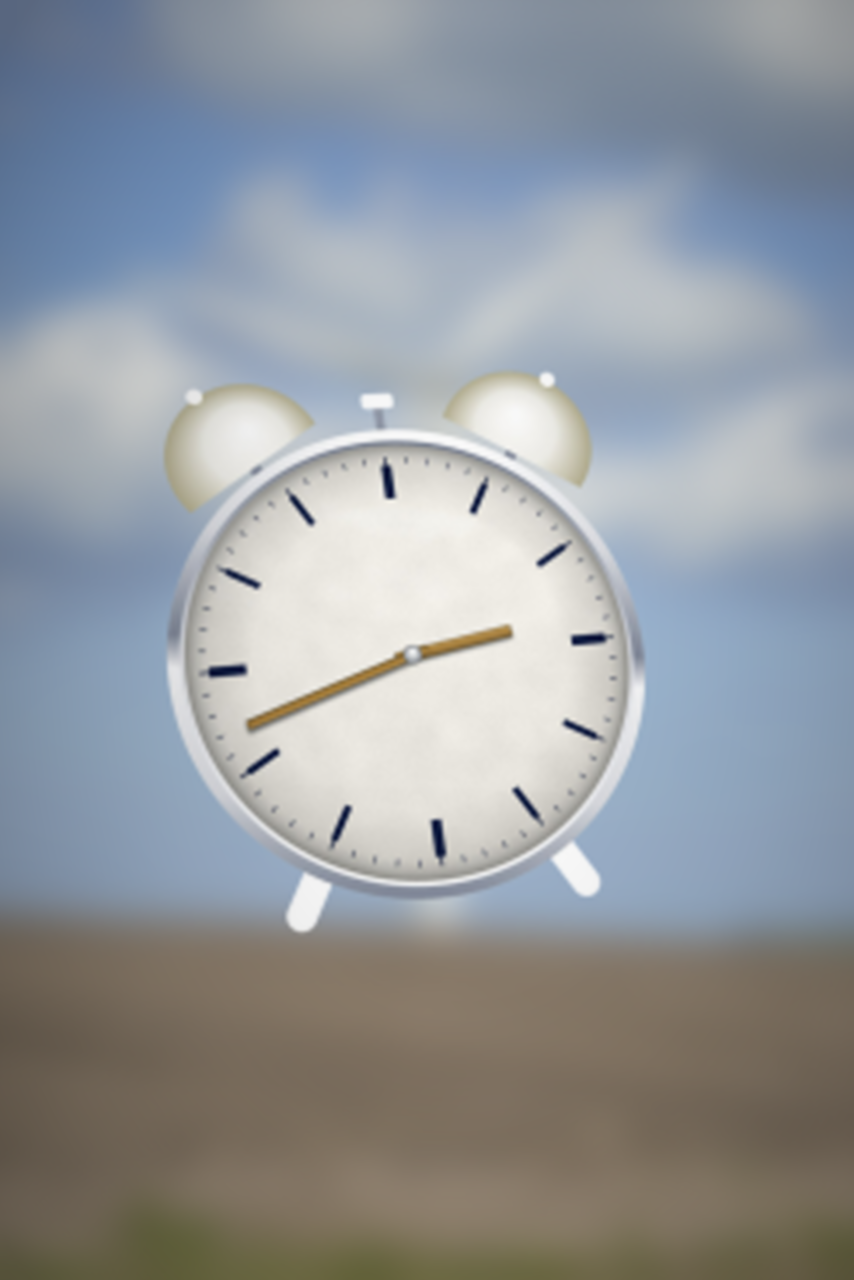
2:42
